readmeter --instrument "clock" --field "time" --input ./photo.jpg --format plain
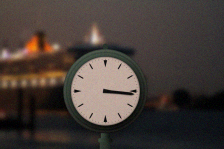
3:16
